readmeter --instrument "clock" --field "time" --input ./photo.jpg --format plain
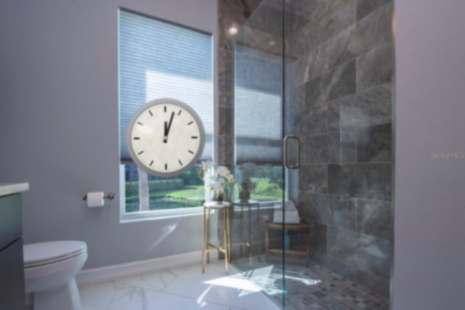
12:03
